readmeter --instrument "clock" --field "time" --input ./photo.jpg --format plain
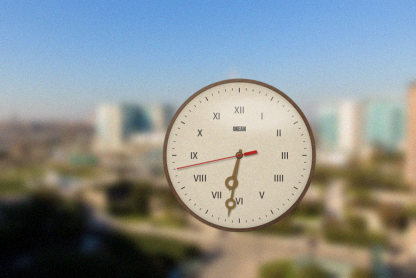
6:31:43
